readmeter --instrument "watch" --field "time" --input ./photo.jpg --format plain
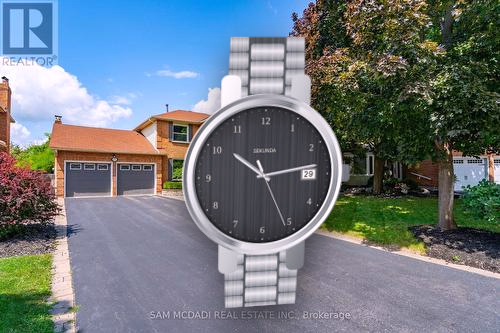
10:13:26
